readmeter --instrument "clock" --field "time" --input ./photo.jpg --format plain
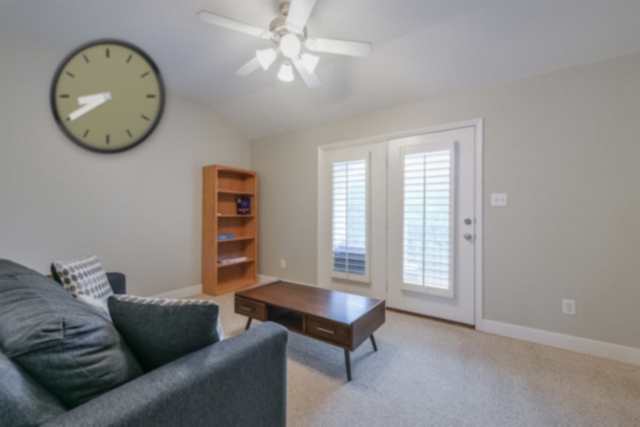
8:40
